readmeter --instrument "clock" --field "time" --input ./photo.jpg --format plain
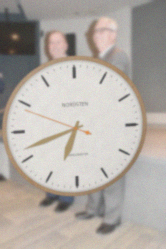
6:41:49
